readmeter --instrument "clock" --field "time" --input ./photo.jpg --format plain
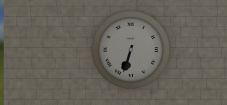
6:33
